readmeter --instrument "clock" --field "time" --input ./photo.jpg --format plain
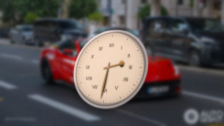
2:31
